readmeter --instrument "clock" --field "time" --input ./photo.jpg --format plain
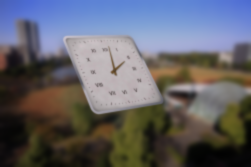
2:02
